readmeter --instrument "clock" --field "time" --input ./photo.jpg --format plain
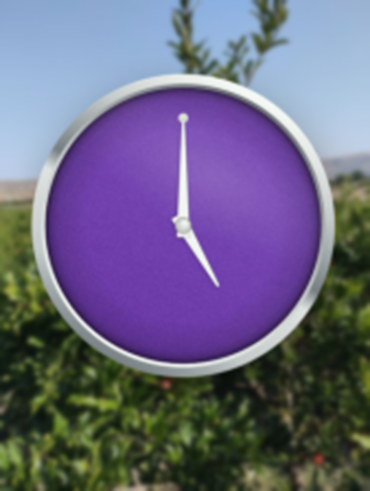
5:00
